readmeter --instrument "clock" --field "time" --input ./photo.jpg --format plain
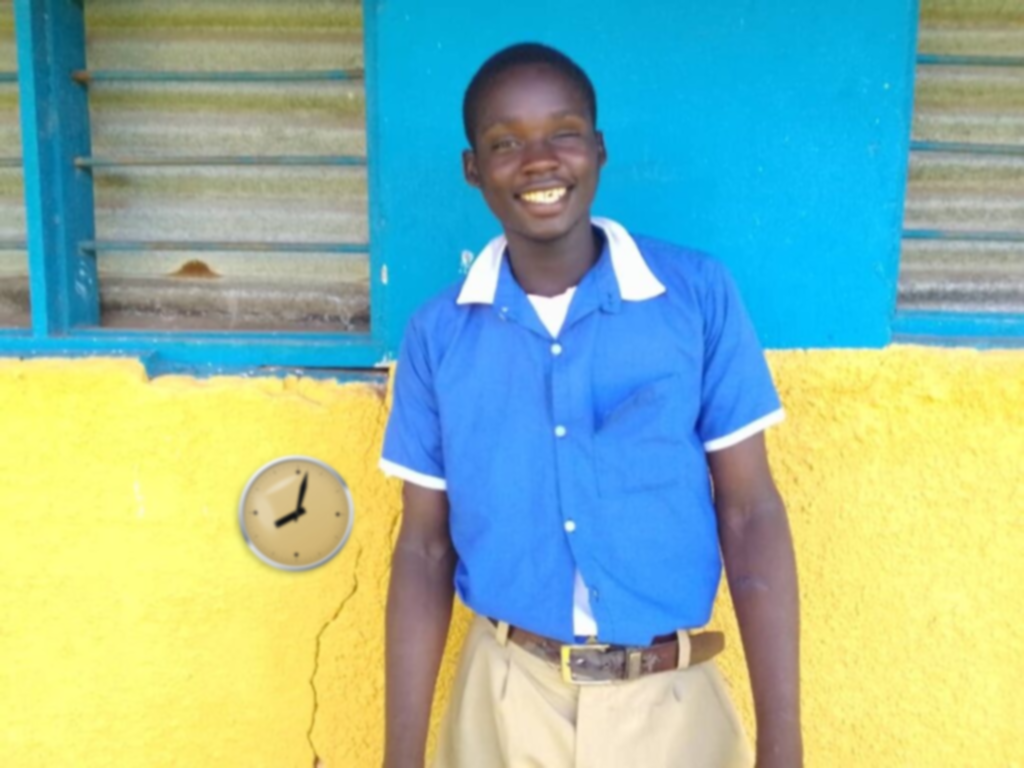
8:02
